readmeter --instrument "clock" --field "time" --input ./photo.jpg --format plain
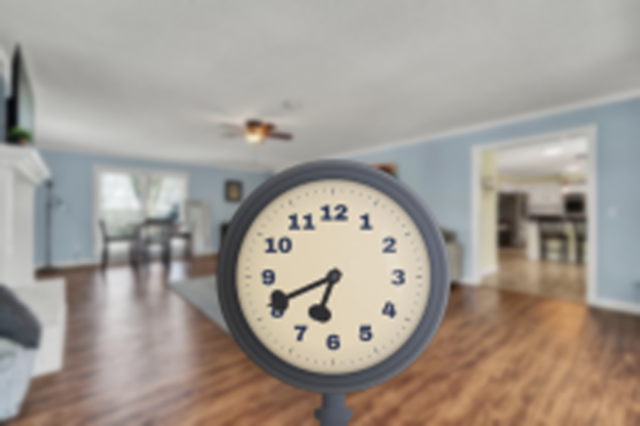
6:41
